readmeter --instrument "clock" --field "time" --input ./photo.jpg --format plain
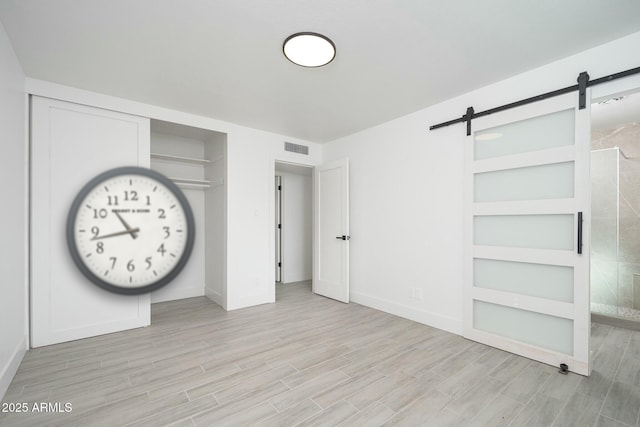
10:43
